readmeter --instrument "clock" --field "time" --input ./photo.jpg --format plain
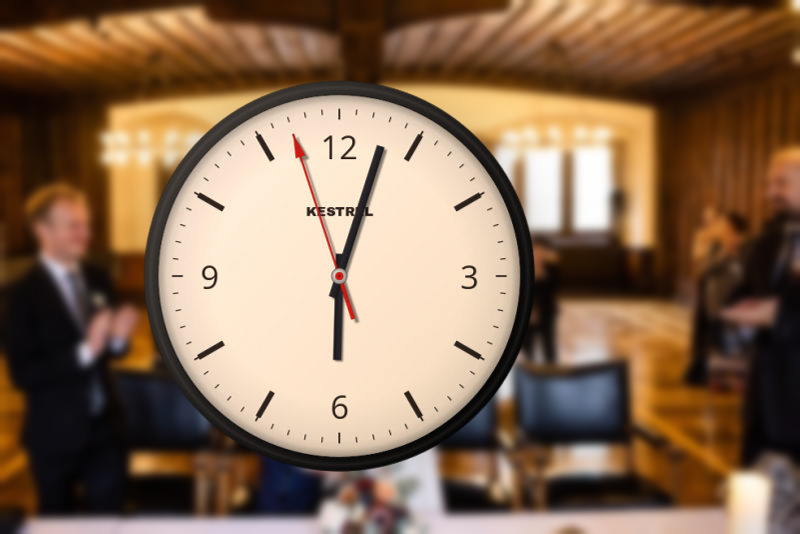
6:02:57
